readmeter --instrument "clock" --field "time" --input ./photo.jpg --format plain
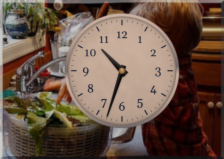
10:33
